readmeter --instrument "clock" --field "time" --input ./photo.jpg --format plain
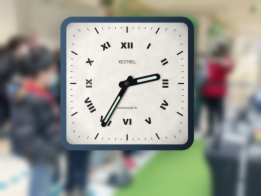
2:35
